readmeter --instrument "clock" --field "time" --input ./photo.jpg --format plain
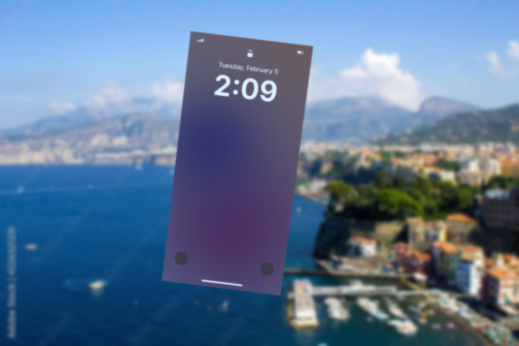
2:09
